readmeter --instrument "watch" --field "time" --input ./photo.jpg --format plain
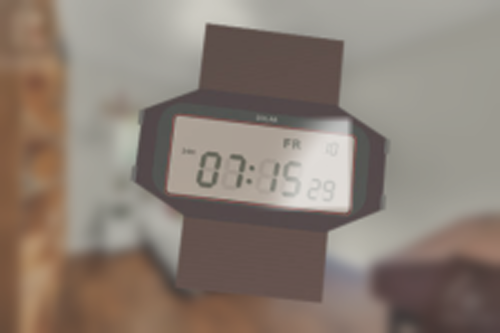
7:15:29
